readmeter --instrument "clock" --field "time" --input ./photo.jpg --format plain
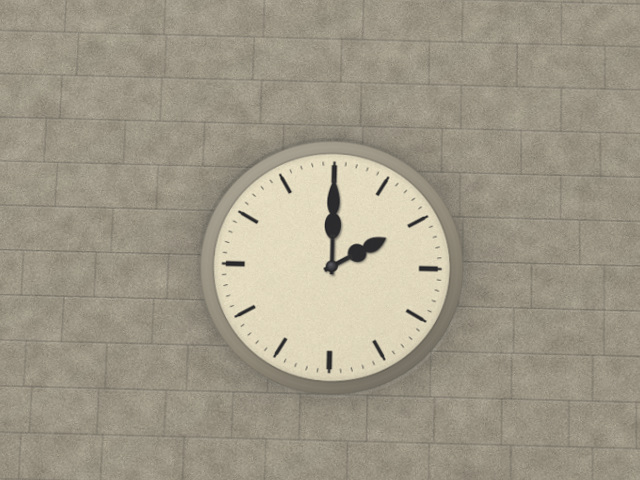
2:00
